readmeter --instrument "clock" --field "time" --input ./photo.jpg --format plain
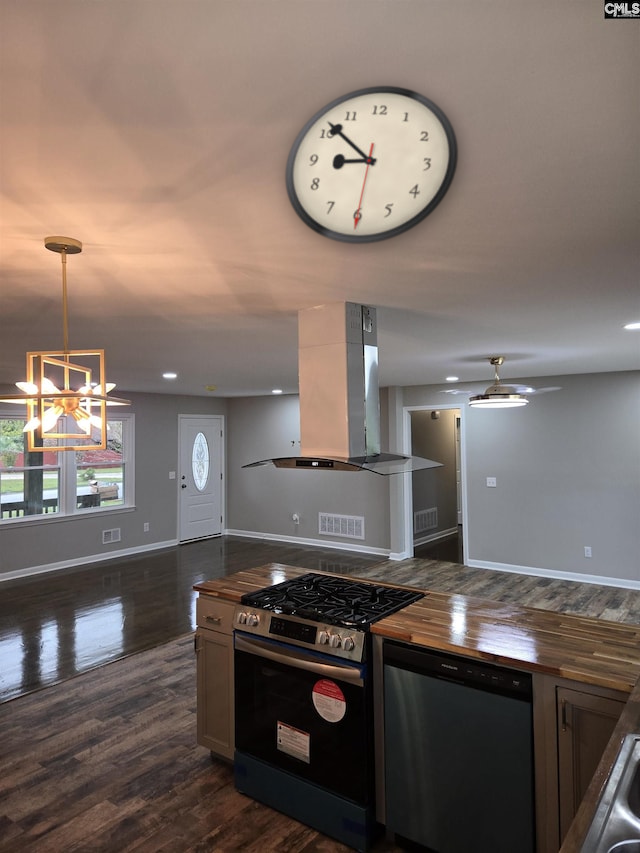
8:51:30
